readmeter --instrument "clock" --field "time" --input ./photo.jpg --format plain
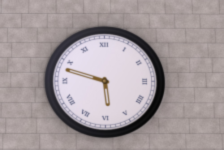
5:48
